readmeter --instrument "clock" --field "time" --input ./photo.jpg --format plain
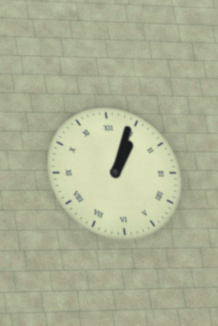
1:04
